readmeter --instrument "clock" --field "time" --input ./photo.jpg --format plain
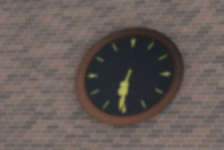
6:31
